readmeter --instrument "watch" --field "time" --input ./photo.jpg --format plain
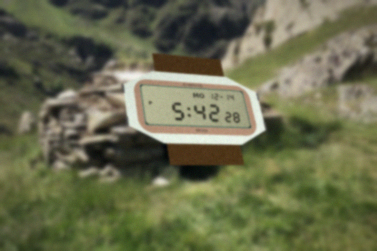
5:42:28
